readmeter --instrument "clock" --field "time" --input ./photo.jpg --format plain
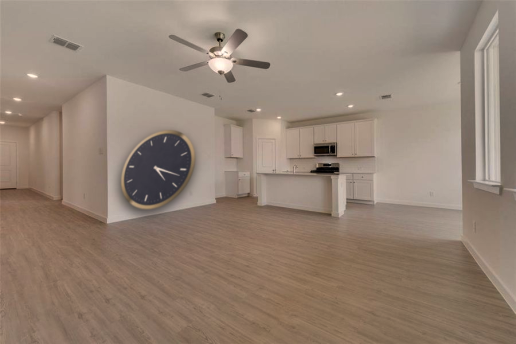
4:17
